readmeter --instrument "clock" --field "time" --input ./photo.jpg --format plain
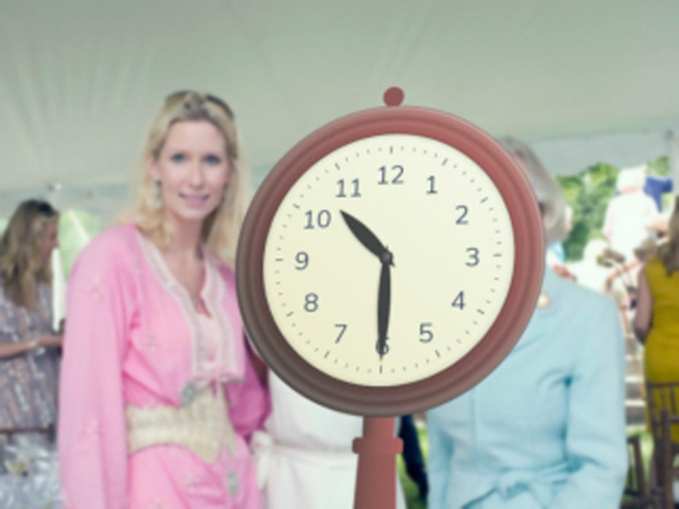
10:30
